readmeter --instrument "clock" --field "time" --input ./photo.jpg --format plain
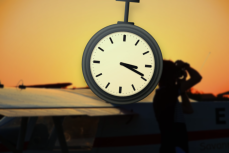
3:19
